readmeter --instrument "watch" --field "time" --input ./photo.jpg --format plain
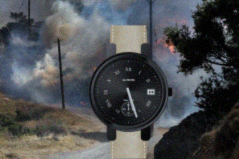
5:27
